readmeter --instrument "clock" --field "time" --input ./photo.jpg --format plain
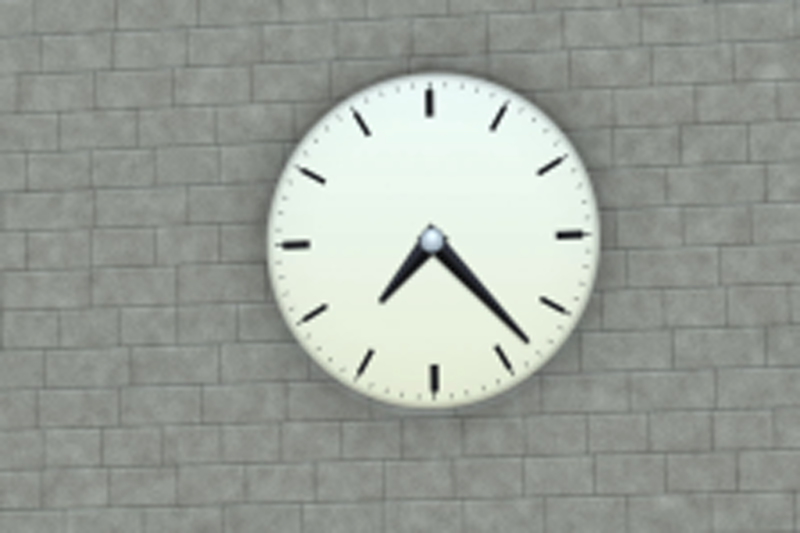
7:23
